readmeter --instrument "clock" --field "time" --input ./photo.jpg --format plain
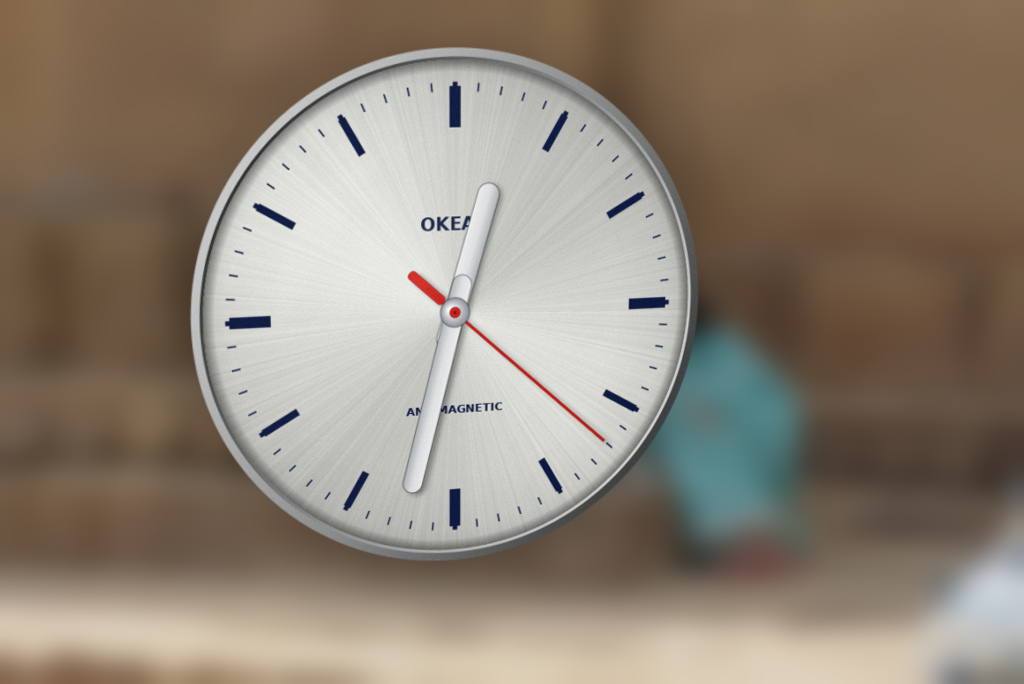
12:32:22
